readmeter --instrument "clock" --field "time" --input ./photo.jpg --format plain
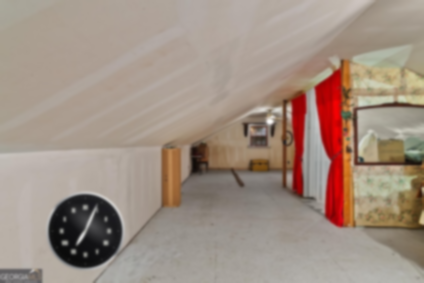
7:04
